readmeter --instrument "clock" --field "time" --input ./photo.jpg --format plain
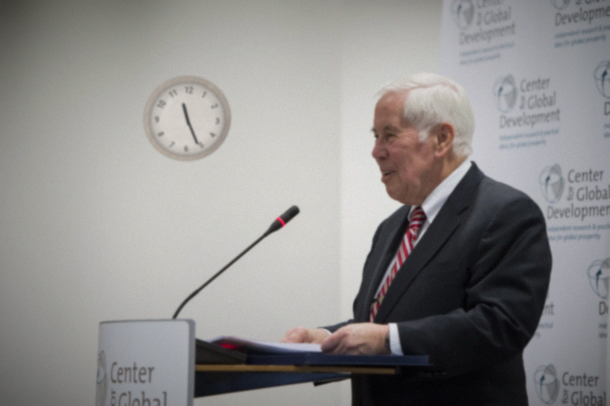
11:26
